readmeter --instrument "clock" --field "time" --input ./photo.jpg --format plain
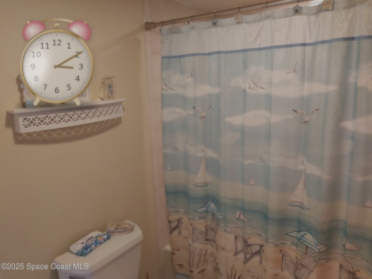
3:10
